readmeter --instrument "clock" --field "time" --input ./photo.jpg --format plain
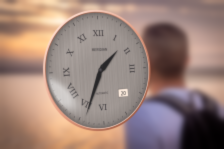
1:34
